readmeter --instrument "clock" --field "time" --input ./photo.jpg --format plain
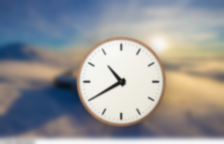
10:40
